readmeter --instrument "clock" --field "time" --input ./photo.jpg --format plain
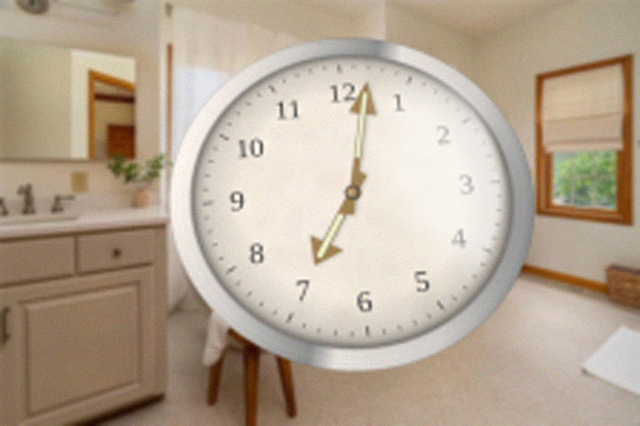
7:02
